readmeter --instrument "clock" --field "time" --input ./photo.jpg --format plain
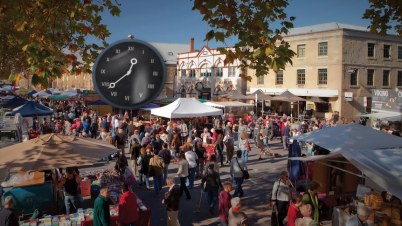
12:38
